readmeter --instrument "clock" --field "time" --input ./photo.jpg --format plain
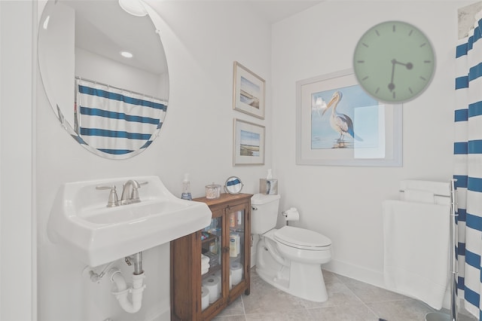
3:31
